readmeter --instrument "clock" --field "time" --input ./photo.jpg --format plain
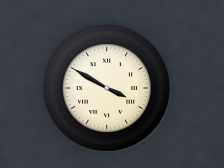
3:50
